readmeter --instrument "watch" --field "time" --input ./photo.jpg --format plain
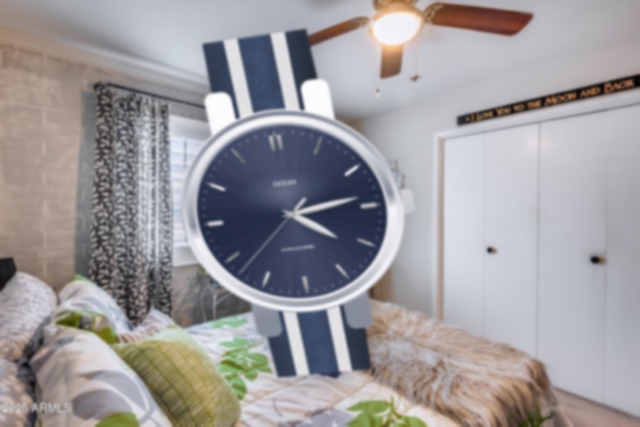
4:13:38
